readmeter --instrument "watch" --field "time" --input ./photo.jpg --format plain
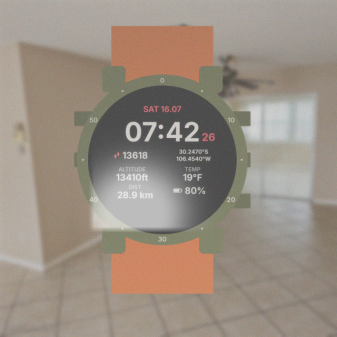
7:42:26
